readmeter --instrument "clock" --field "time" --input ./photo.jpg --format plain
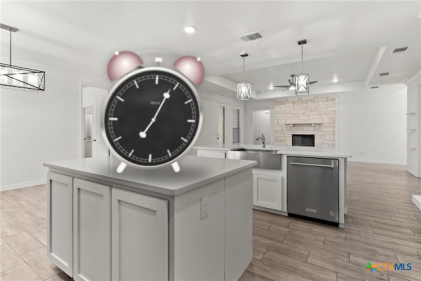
7:04
